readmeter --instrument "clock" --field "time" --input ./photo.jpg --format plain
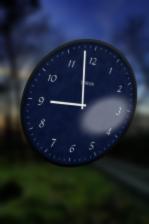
8:58
